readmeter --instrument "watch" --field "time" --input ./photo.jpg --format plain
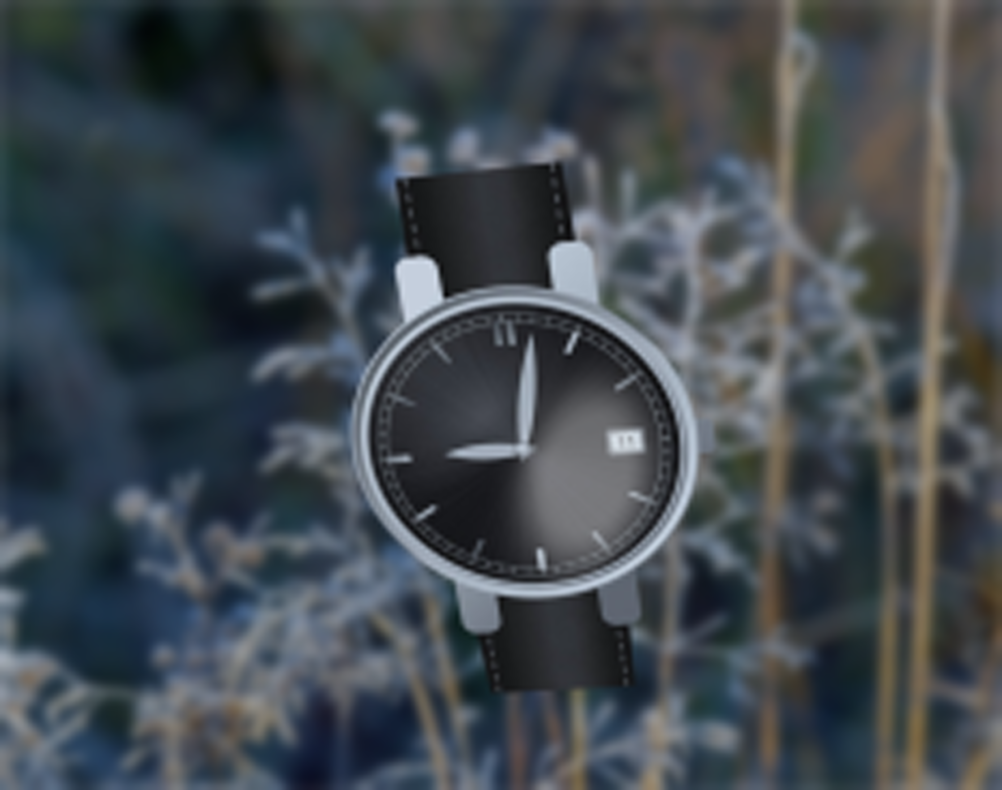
9:02
